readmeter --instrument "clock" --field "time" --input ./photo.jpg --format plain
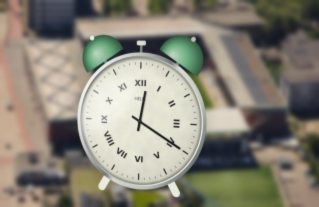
12:20
